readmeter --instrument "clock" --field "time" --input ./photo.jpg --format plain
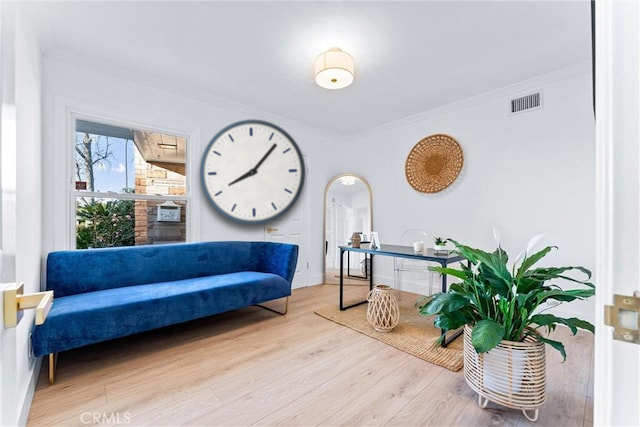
8:07
